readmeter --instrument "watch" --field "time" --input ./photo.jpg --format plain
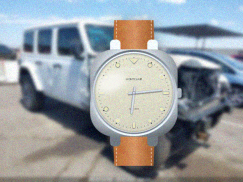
6:14
